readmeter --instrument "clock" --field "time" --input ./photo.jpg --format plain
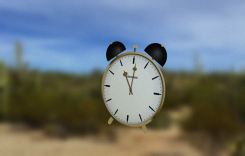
11:01
